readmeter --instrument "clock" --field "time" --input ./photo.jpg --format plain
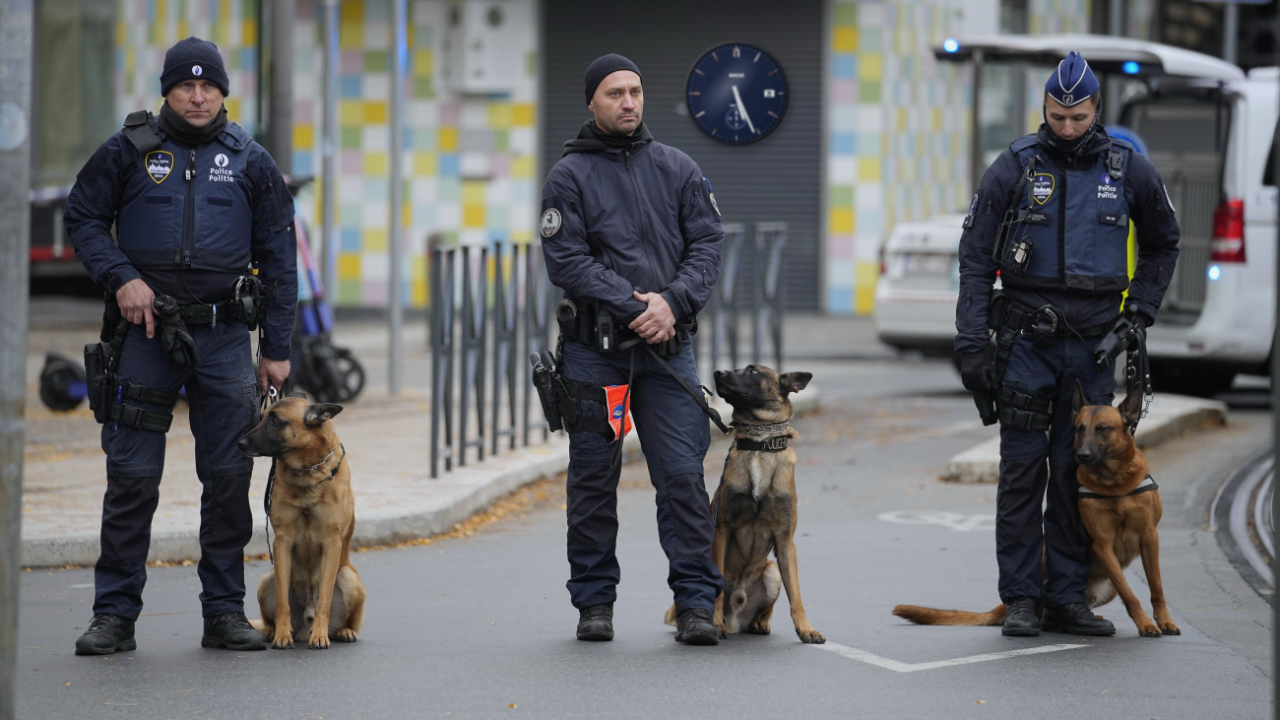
5:26
